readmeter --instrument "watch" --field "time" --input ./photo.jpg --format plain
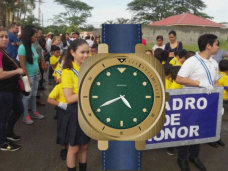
4:41
